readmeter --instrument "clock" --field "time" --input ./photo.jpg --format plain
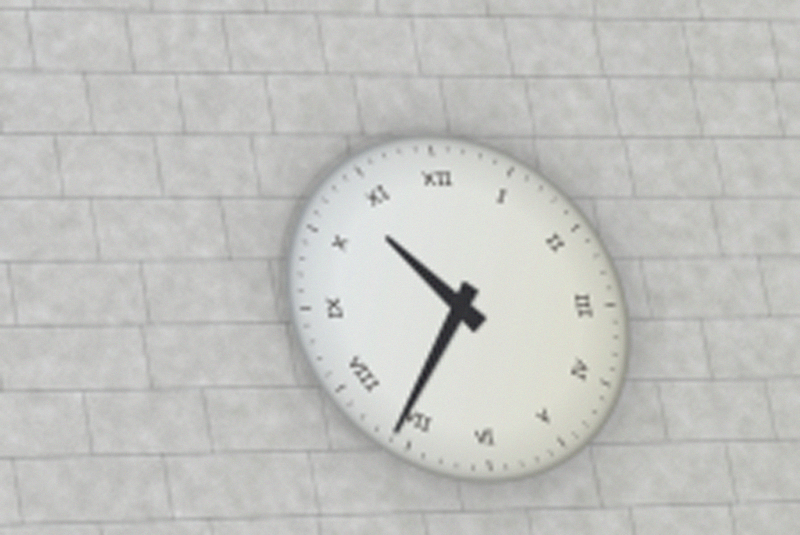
10:36
